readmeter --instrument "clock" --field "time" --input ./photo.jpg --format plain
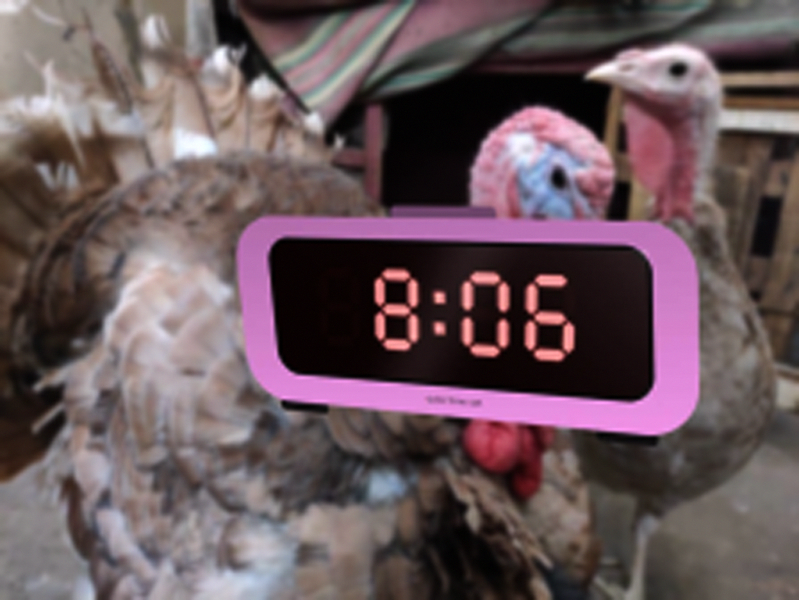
8:06
